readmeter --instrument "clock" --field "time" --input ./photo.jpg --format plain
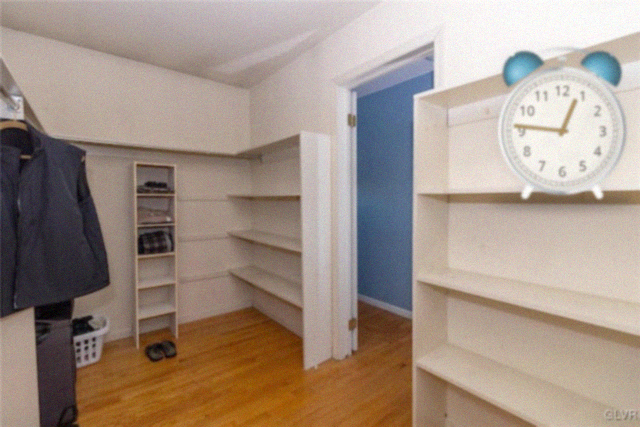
12:46
